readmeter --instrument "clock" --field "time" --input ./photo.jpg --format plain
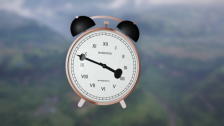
3:48
